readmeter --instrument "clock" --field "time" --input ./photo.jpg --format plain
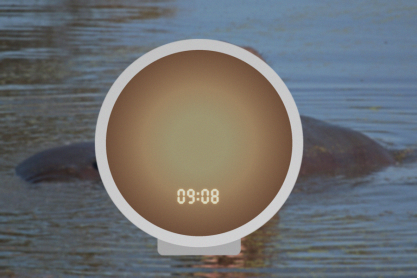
9:08
